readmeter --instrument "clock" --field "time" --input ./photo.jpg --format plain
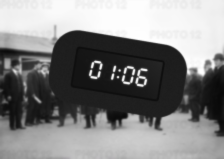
1:06
